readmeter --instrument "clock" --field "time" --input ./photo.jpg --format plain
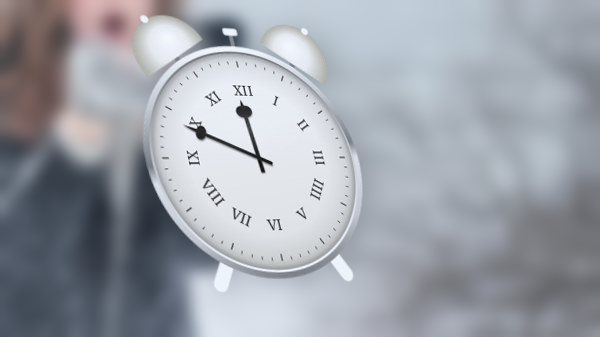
11:49
